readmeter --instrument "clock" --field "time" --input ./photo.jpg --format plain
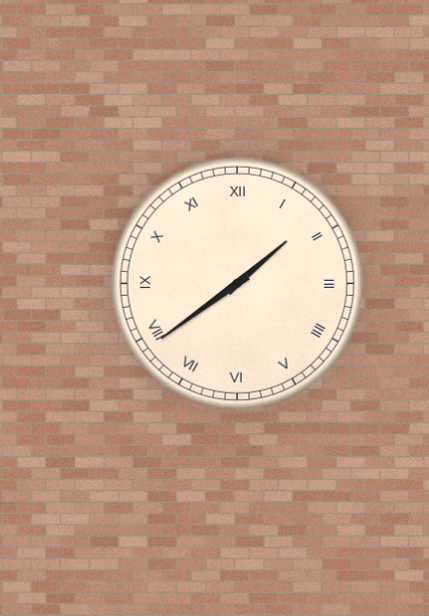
1:39
